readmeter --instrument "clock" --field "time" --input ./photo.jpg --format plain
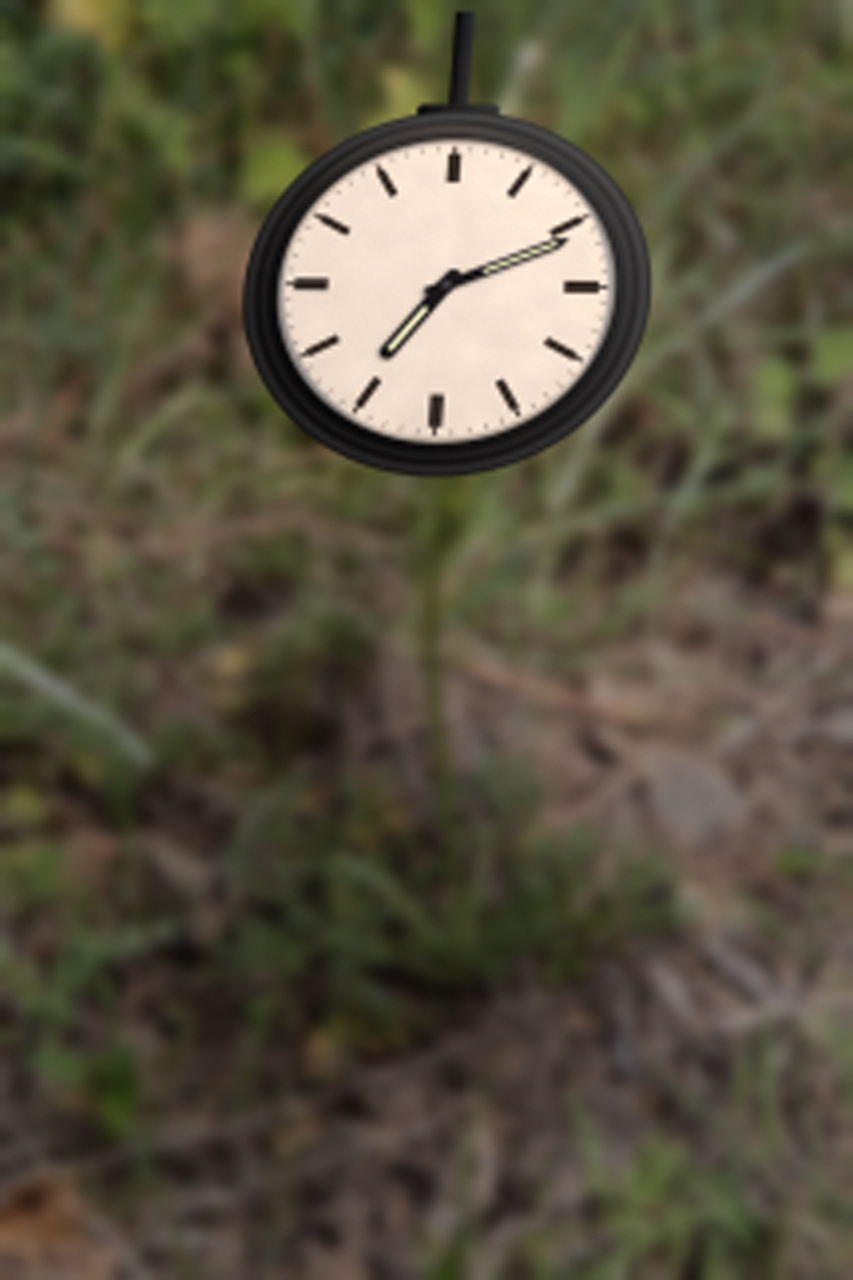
7:11
